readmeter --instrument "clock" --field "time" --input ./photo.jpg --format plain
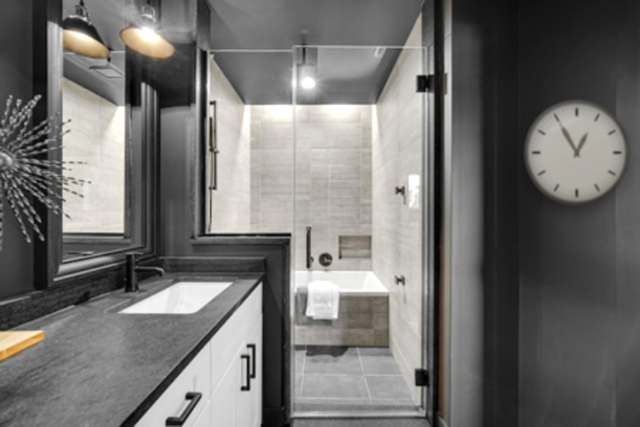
12:55
